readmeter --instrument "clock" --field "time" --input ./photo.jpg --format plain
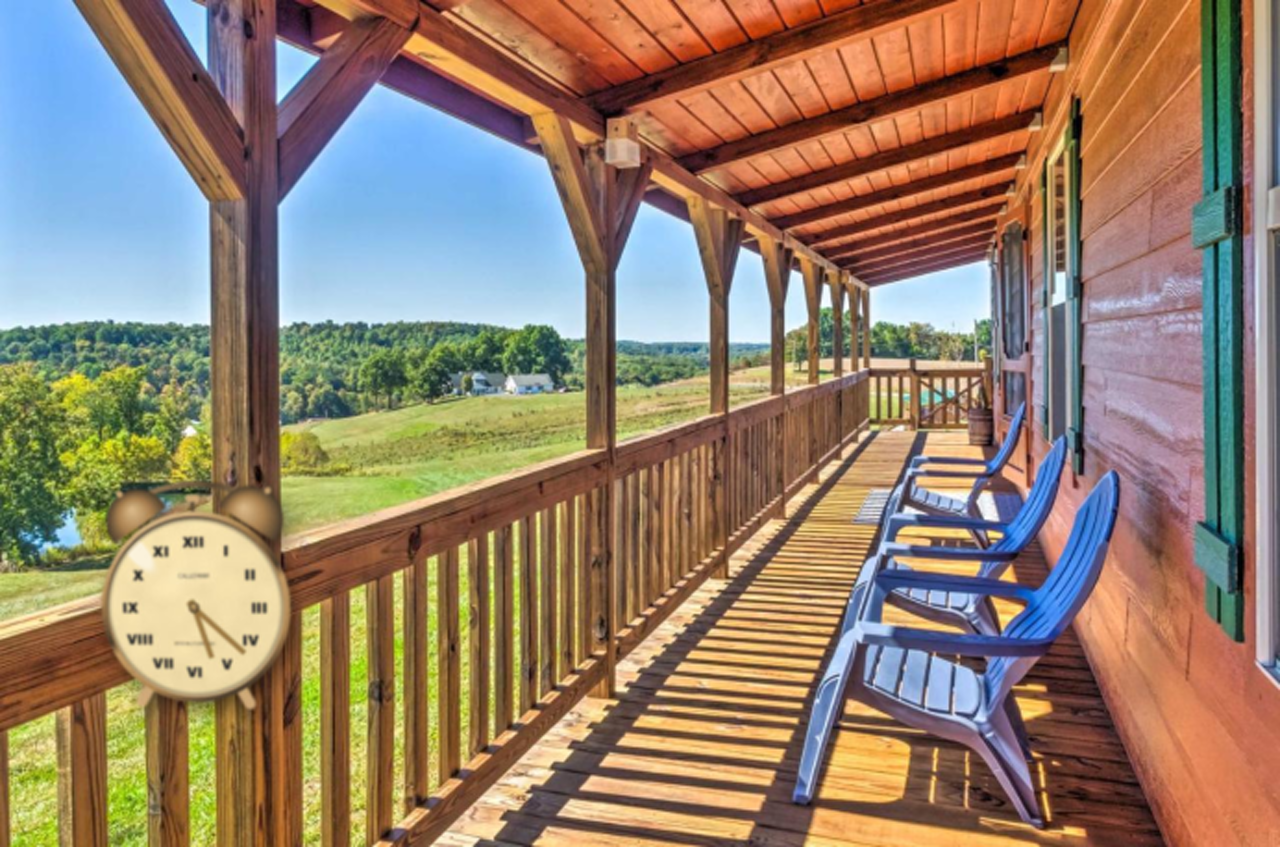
5:22
